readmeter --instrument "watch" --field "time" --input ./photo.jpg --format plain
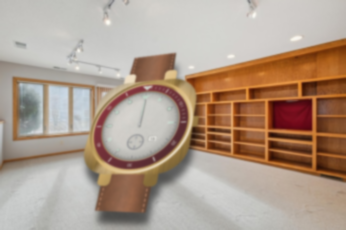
12:00
